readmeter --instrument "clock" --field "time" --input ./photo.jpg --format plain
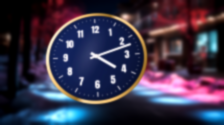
4:12
